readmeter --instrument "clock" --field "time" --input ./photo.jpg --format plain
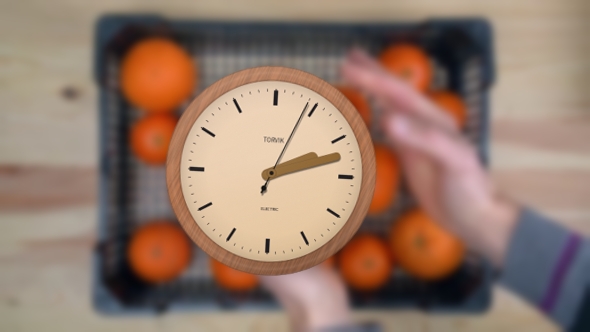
2:12:04
